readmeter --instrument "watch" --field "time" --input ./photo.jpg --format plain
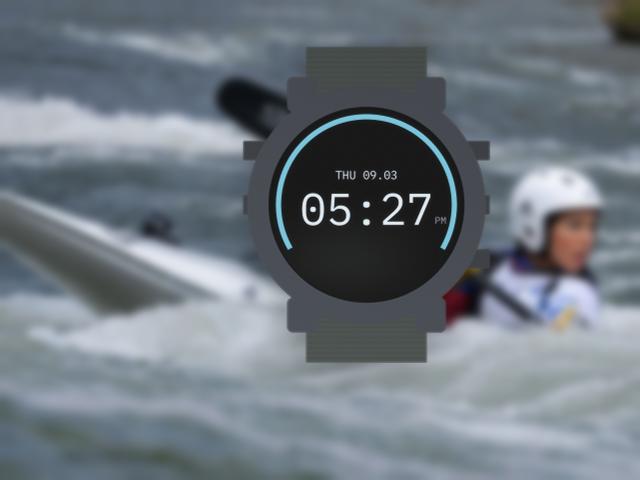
5:27
